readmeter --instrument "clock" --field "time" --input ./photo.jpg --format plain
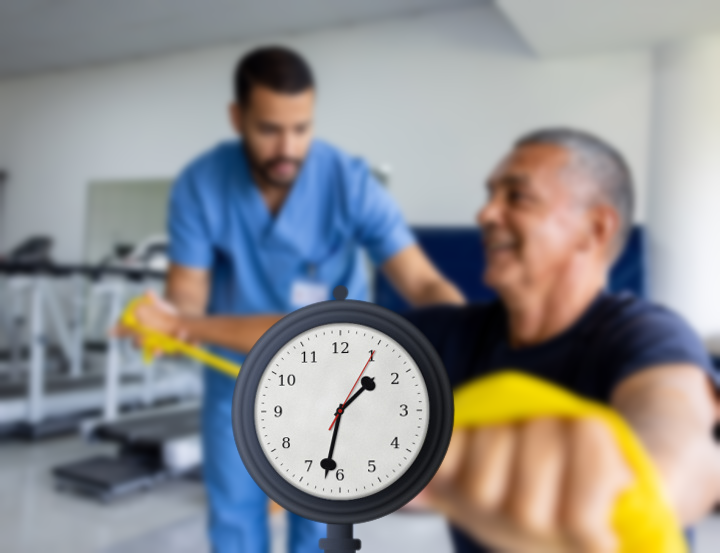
1:32:05
